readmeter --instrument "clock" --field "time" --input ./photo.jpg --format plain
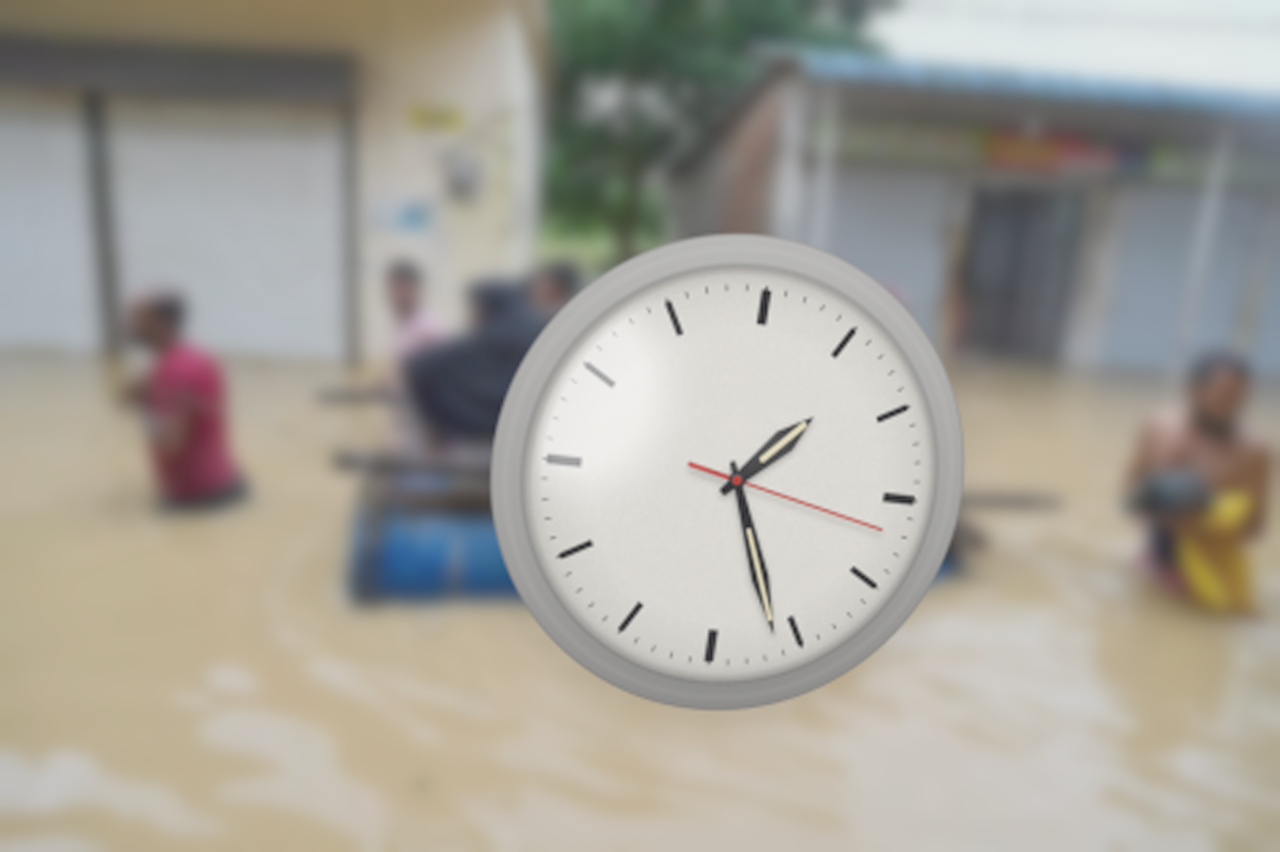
1:26:17
